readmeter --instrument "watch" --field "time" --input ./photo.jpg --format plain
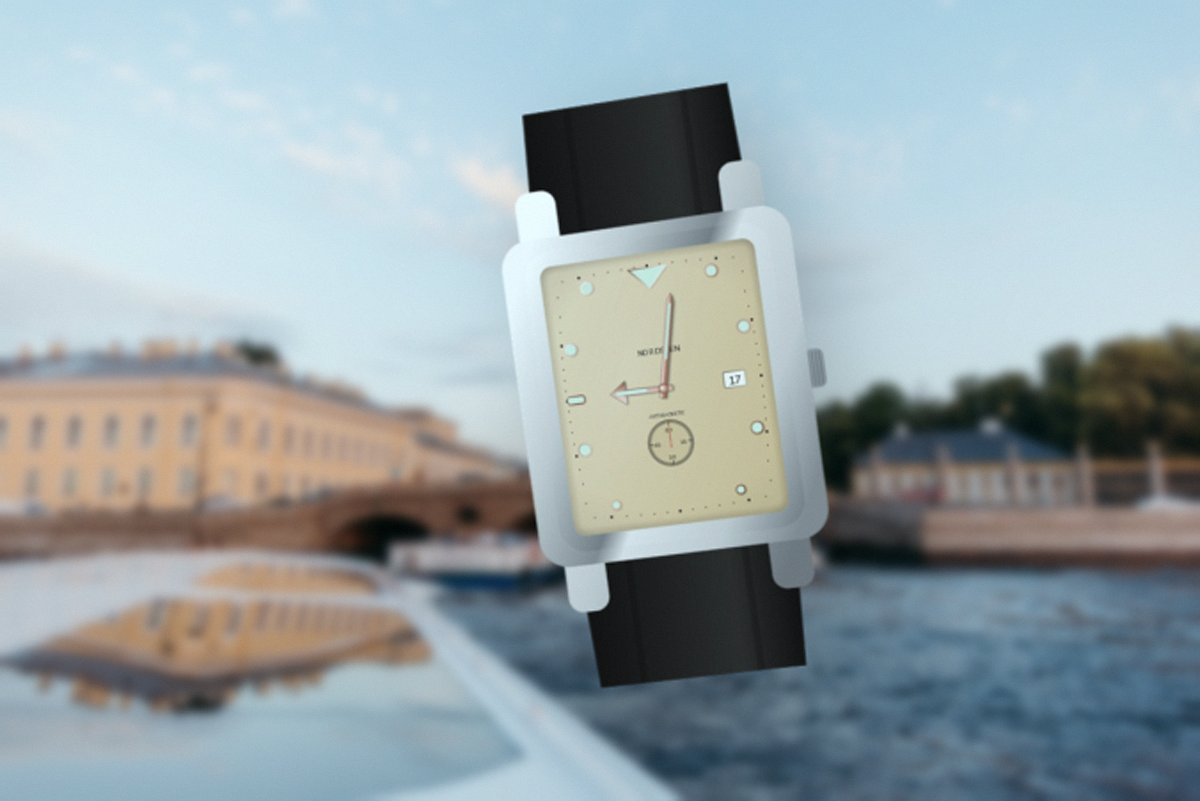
9:02
